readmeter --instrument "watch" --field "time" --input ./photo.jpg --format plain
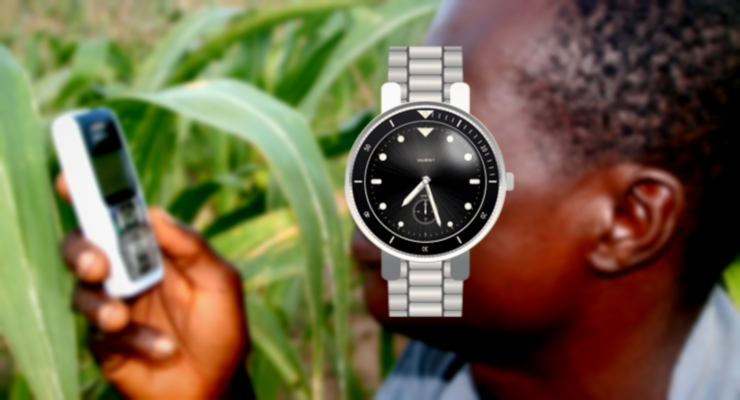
7:27
